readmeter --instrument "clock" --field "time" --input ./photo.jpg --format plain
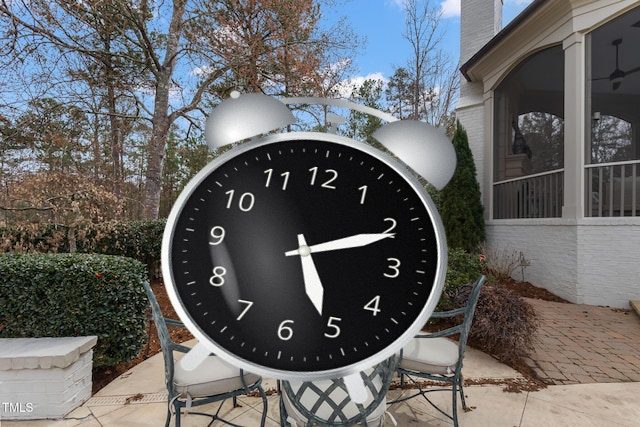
5:11
